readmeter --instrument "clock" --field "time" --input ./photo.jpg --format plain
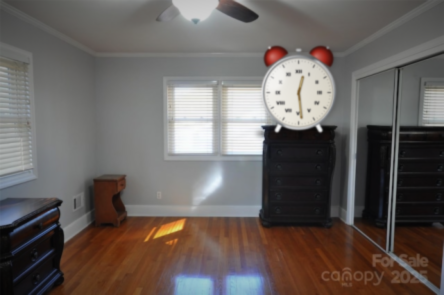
12:29
